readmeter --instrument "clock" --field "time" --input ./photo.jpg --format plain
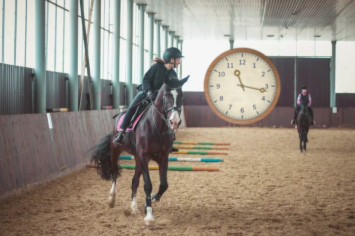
11:17
